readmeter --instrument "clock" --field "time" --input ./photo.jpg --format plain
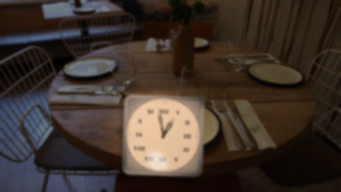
12:58
